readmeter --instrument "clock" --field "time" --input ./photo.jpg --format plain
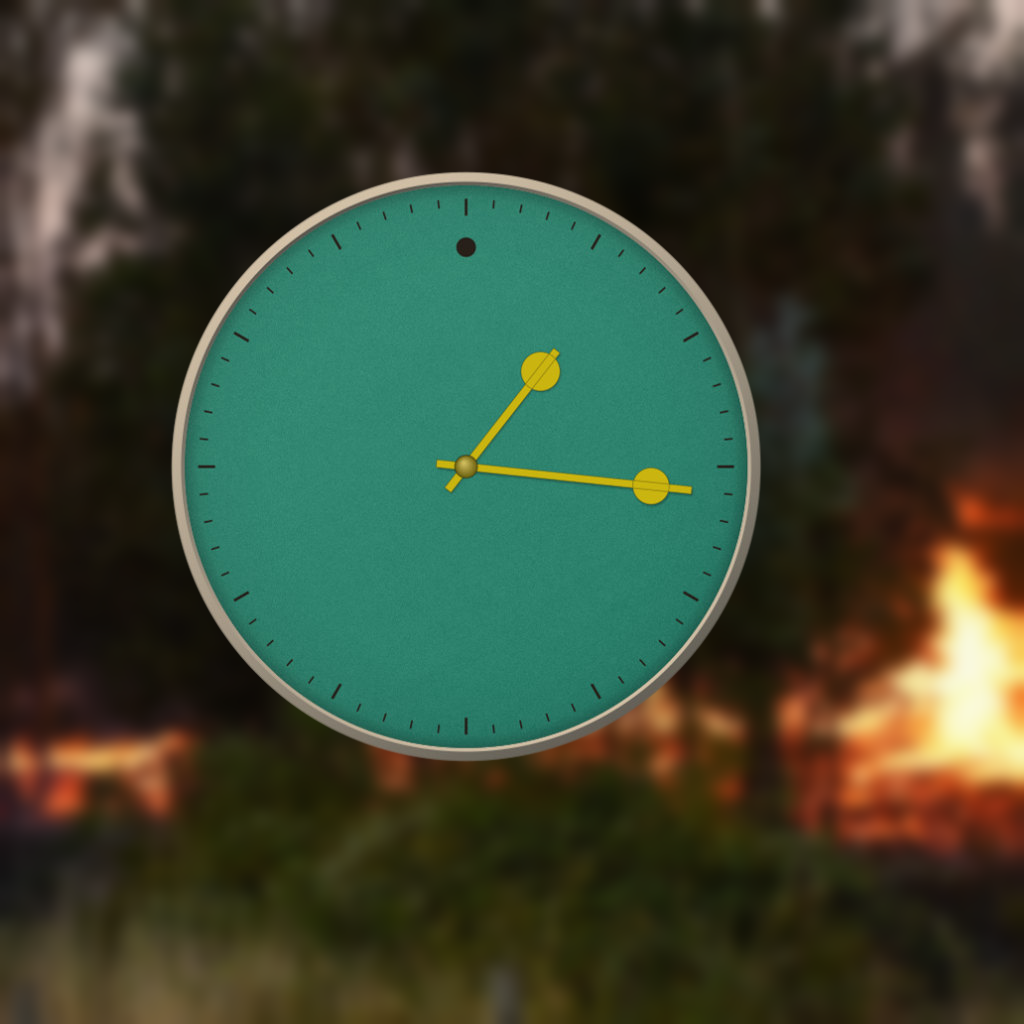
1:16
